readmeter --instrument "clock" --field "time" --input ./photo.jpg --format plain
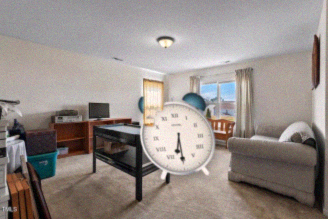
6:30
